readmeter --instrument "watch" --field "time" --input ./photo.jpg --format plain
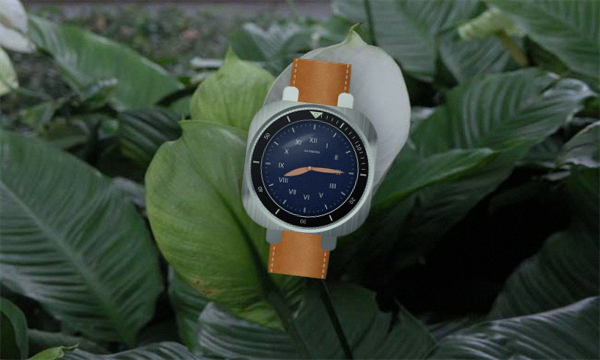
8:15
